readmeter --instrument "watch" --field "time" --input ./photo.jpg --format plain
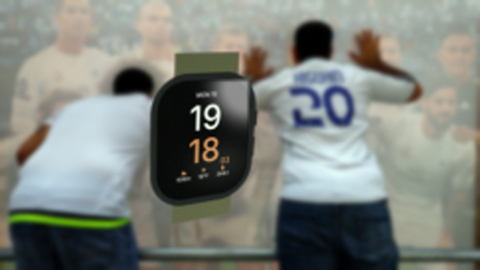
19:18
